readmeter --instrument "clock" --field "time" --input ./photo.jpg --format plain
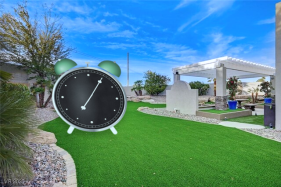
7:05
